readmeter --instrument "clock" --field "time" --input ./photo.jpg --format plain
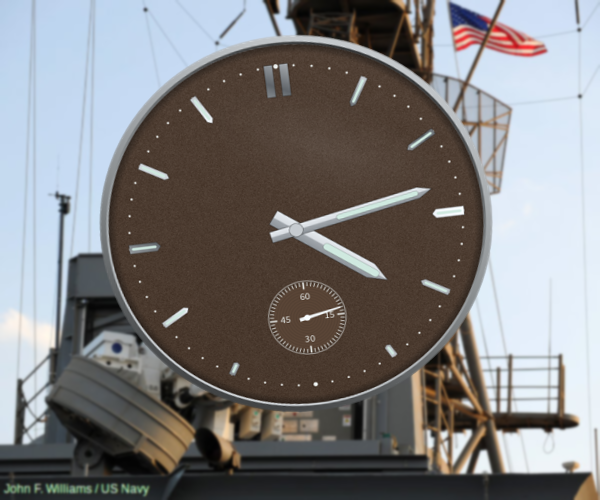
4:13:13
